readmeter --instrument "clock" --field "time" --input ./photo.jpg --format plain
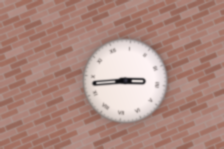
3:48
